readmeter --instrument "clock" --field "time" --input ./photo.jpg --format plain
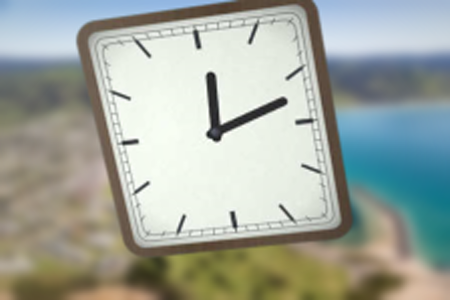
12:12
